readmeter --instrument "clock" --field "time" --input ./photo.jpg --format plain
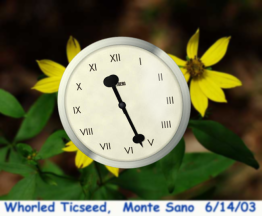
11:27
